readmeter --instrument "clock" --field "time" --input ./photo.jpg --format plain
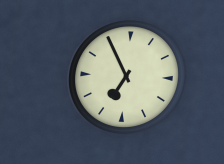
6:55
